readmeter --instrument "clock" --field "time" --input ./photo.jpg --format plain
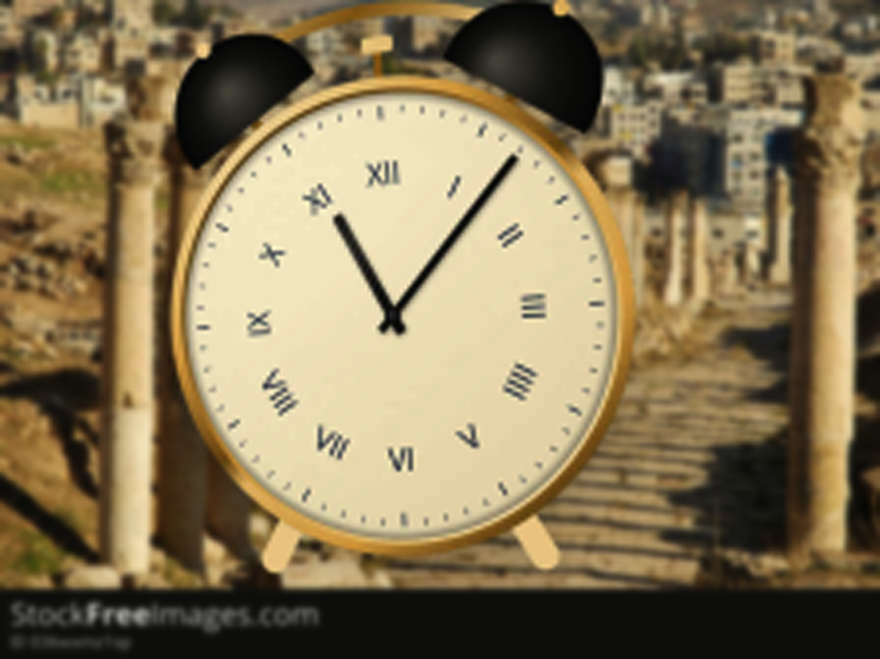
11:07
